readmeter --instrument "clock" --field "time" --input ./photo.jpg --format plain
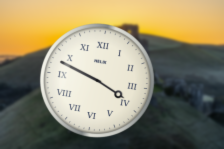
3:48
